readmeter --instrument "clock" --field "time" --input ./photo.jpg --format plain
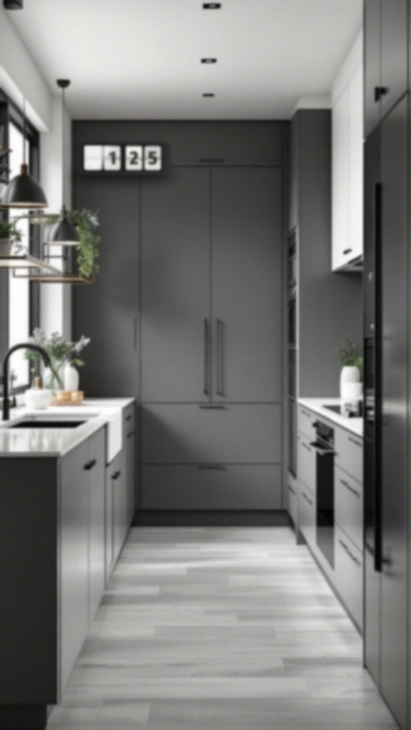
1:25
